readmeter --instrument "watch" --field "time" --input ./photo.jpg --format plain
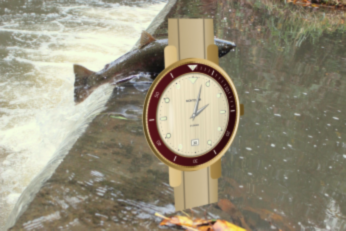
2:03
